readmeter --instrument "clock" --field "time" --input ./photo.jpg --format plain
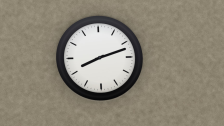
8:12
